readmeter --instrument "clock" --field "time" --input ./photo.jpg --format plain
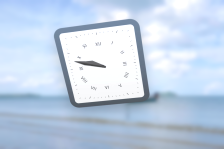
9:48
